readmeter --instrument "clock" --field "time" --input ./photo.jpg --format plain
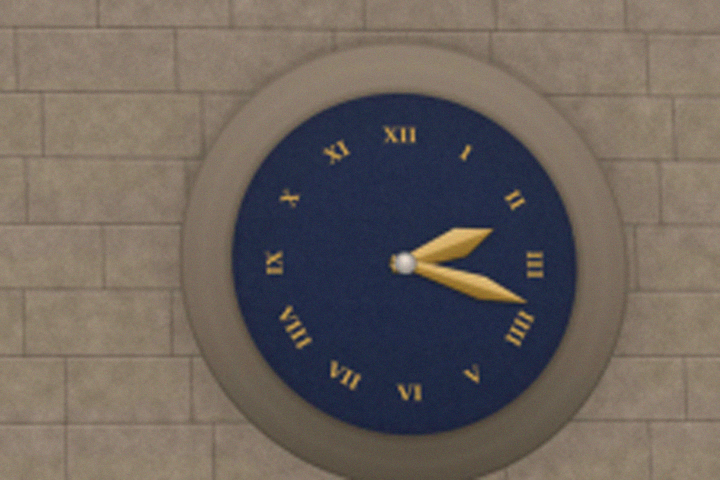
2:18
